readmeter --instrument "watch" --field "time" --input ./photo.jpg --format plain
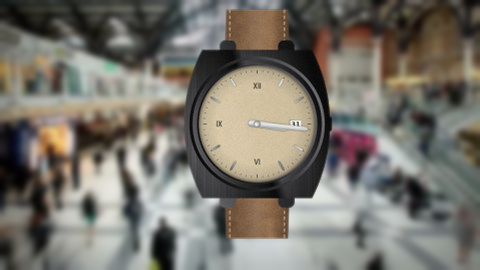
3:16
